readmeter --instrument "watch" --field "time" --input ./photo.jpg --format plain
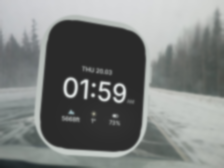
1:59
